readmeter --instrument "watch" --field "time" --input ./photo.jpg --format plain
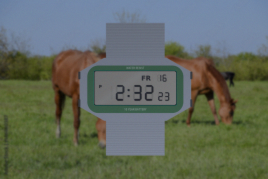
2:32:23
